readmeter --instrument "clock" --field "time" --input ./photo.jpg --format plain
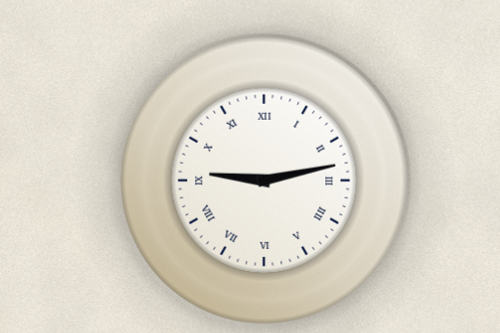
9:13
